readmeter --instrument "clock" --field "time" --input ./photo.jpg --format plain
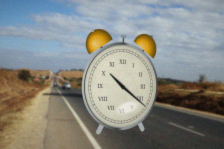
10:21
